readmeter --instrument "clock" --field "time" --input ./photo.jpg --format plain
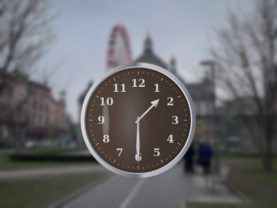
1:30
